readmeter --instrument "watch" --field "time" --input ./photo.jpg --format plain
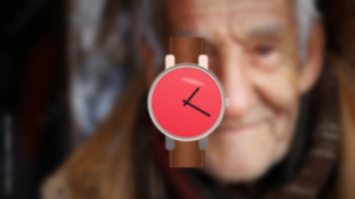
1:20
